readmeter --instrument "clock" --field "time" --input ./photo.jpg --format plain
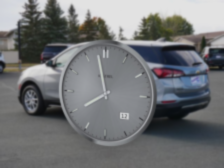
7:58
